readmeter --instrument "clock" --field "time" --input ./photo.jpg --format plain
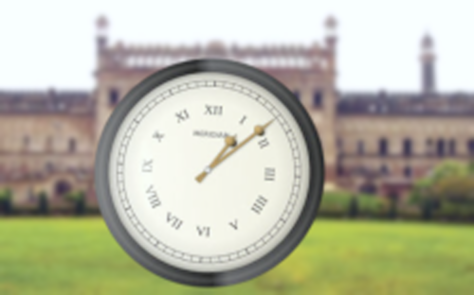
1:08
